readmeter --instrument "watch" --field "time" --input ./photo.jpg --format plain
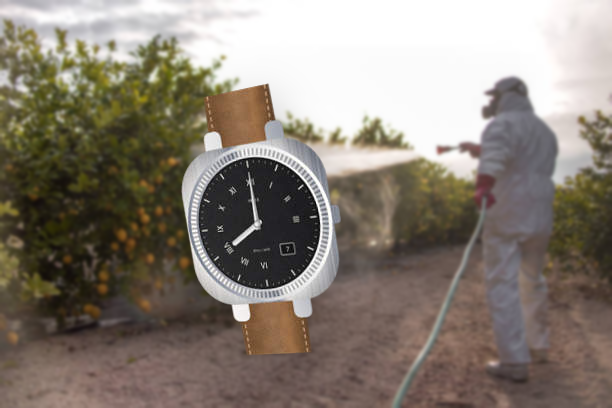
8:00
